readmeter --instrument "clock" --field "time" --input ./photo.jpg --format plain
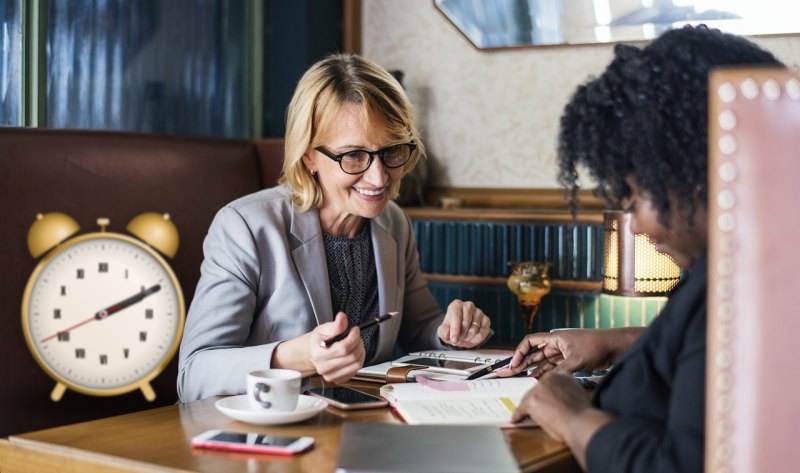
2:10:41
